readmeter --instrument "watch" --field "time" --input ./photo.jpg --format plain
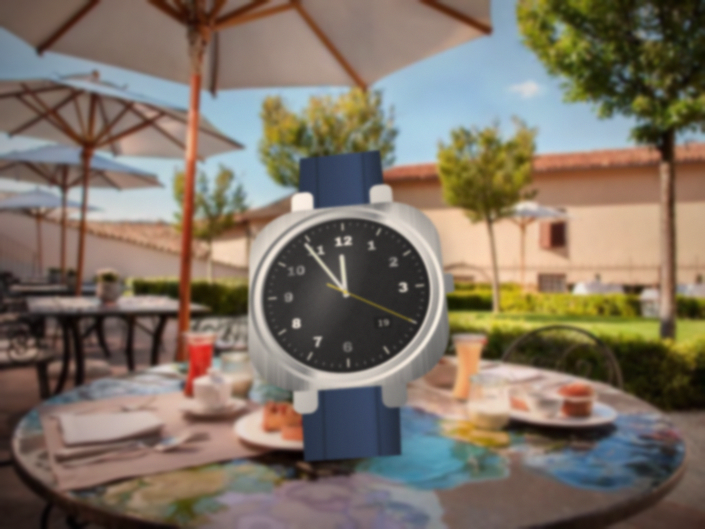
11:54:20
